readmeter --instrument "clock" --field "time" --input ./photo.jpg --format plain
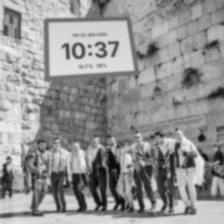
10:37
